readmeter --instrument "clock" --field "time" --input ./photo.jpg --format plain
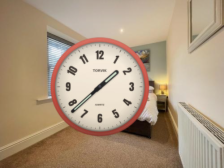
1:38
